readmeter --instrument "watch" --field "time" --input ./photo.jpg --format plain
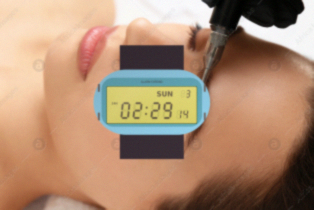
2:29
